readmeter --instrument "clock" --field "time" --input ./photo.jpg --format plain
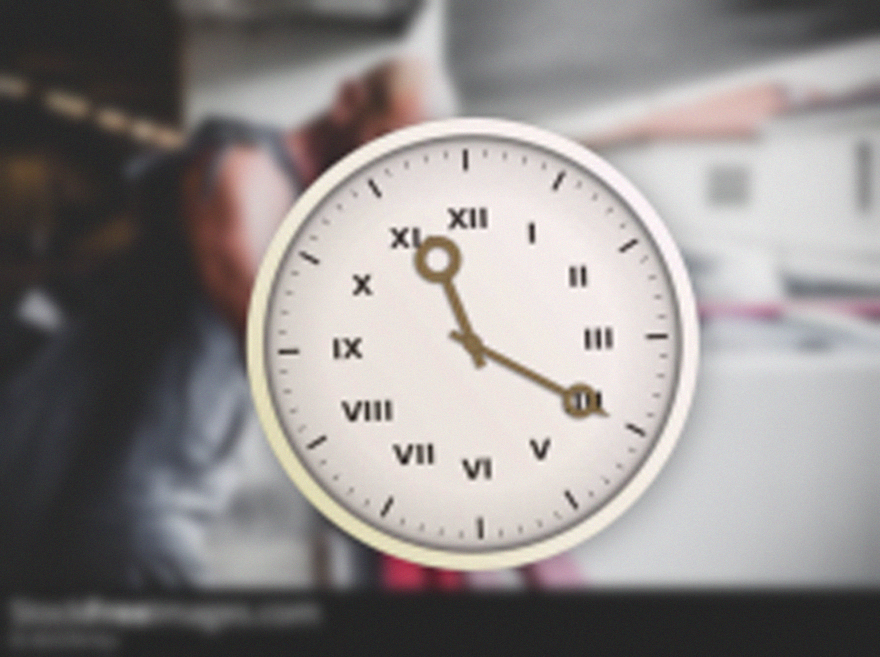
11:20
